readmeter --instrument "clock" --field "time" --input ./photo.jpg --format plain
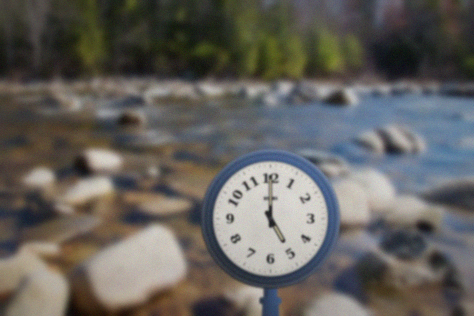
5:00
